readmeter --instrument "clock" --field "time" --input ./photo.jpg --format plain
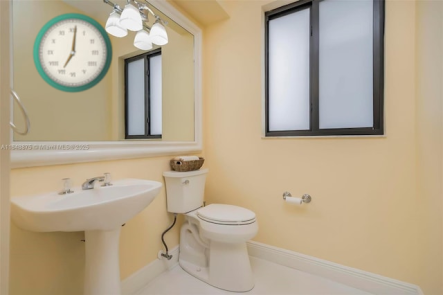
7:01
